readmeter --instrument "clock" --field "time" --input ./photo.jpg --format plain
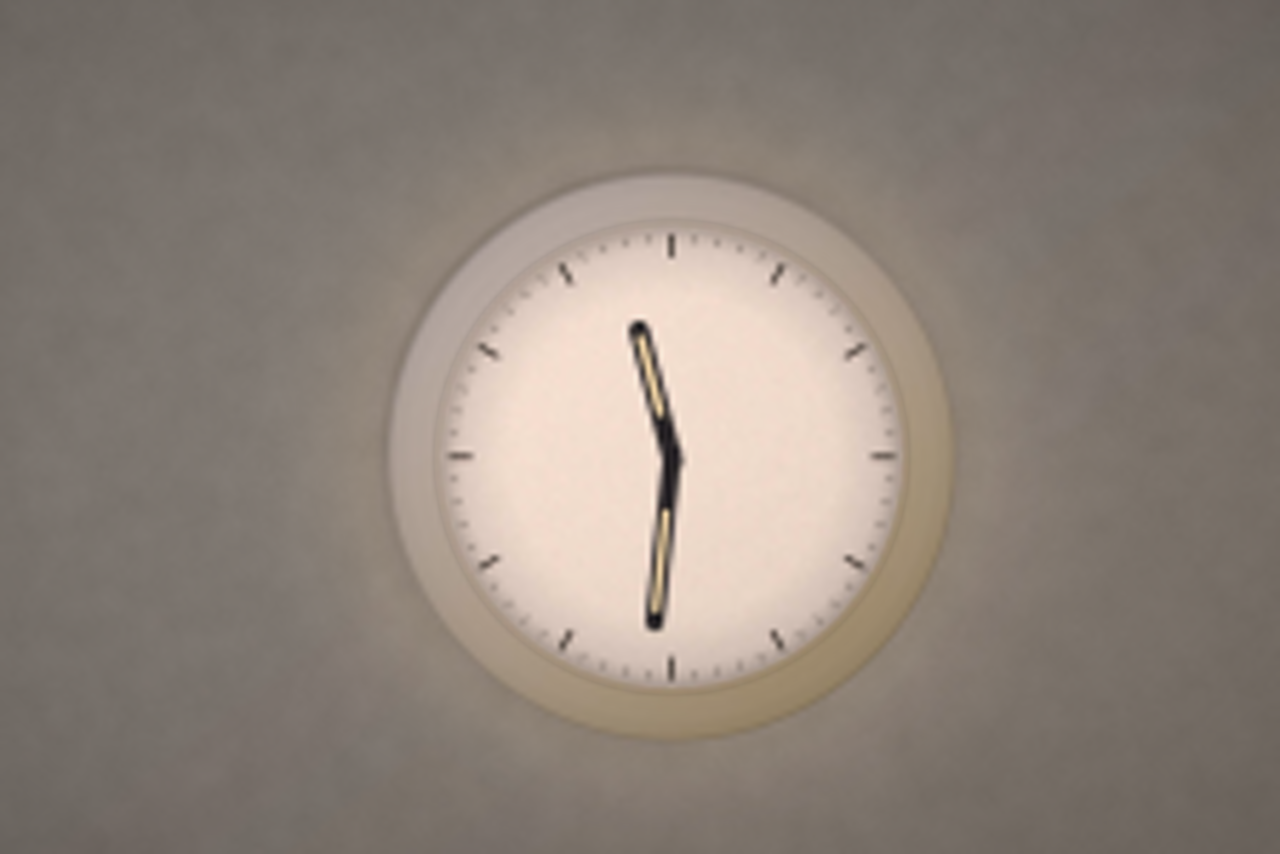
11:31
